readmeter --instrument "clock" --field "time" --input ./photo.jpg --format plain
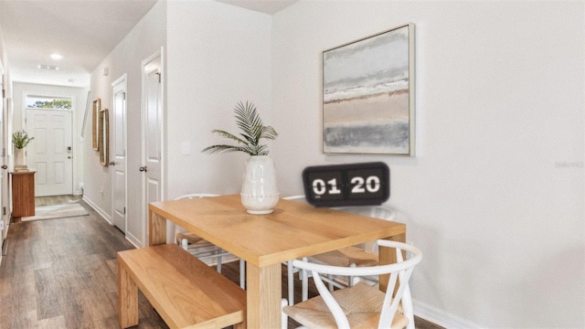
1:20
